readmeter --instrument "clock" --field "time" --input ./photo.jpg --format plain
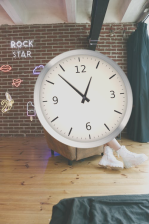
12:53
